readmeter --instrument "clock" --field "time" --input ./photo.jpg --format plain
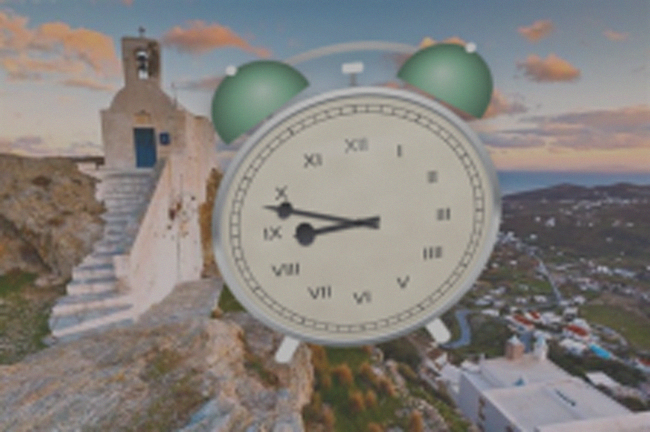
8:48
